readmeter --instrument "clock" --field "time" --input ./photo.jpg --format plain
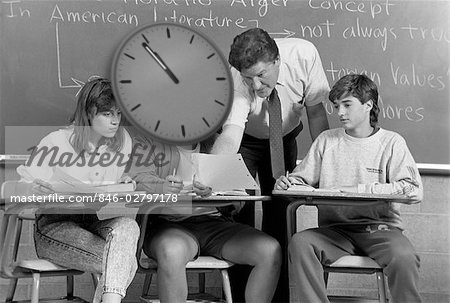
10:54
